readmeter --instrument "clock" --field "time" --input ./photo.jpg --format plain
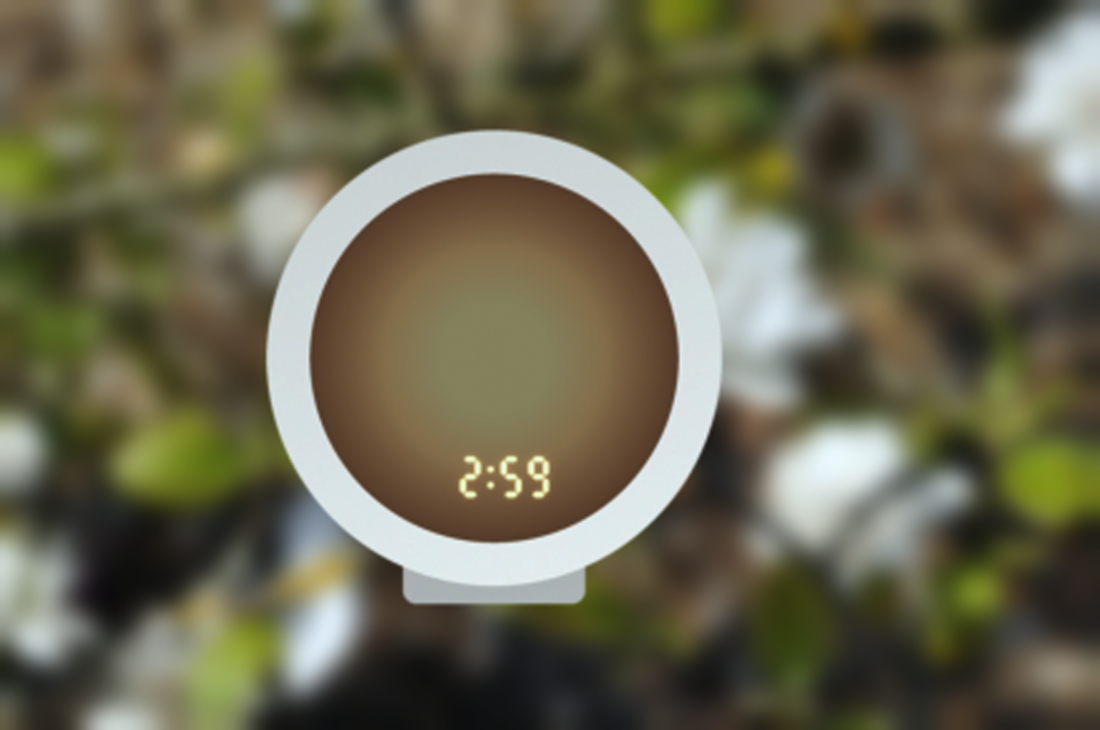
2:59
